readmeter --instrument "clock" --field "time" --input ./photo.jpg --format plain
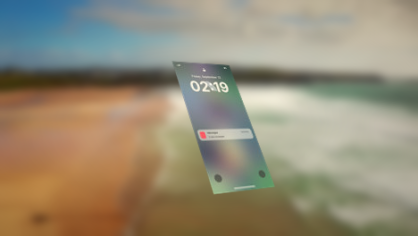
2:19
